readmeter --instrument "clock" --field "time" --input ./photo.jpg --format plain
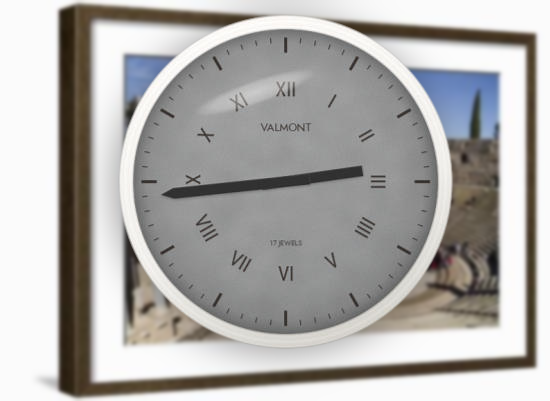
2:44
